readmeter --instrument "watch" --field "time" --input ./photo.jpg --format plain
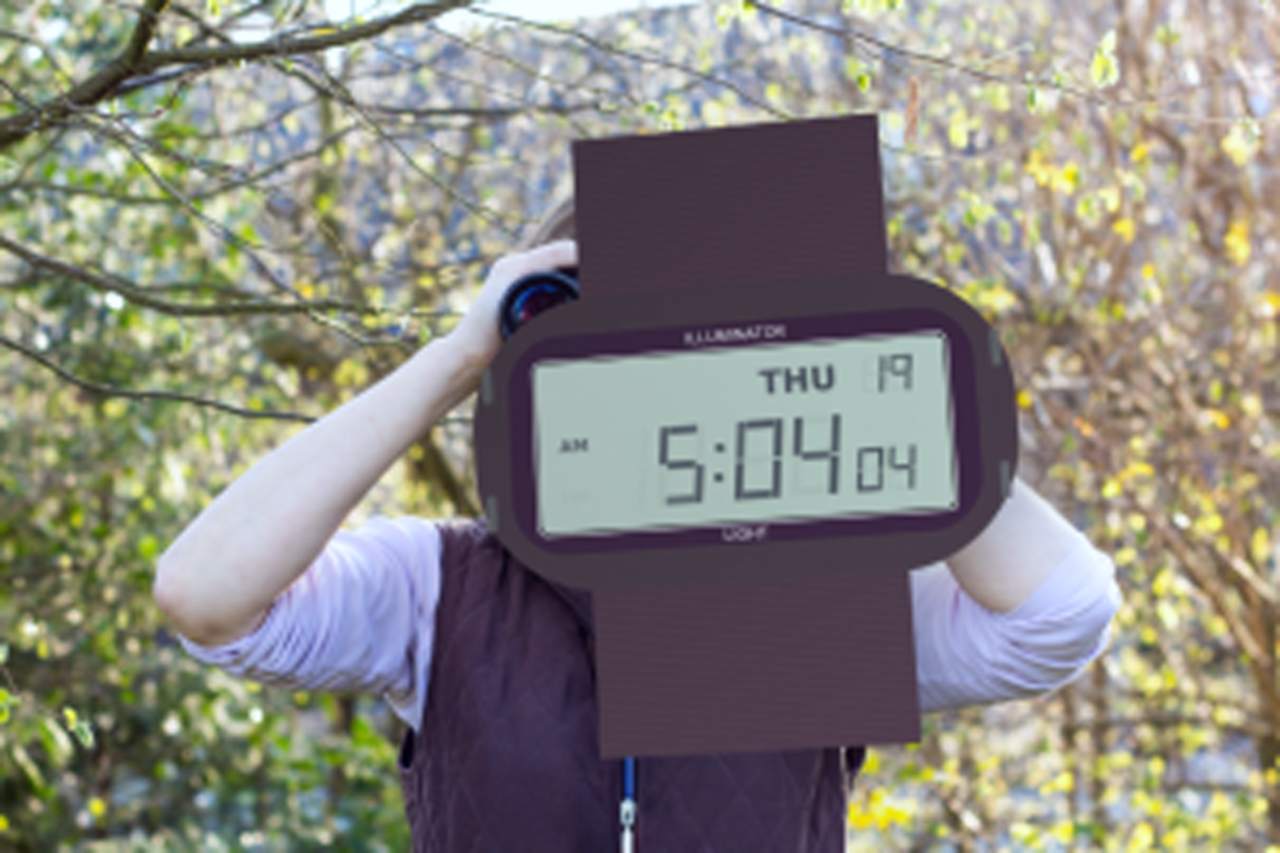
5:04:04
